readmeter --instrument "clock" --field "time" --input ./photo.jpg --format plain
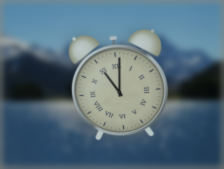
11:01
